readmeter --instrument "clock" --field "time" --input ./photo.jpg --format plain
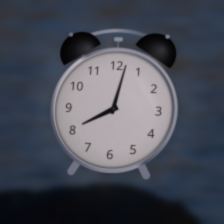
8:02
